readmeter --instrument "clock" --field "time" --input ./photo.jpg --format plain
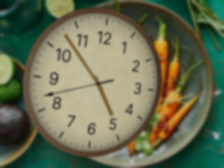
4:52:42
